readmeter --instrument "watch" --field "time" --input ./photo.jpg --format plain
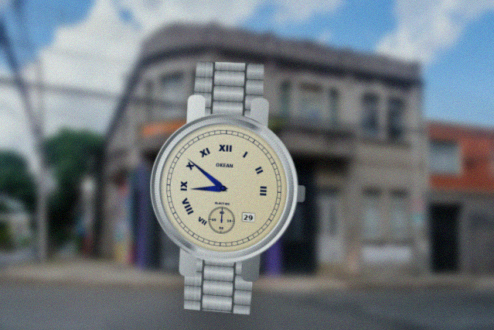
8:51
